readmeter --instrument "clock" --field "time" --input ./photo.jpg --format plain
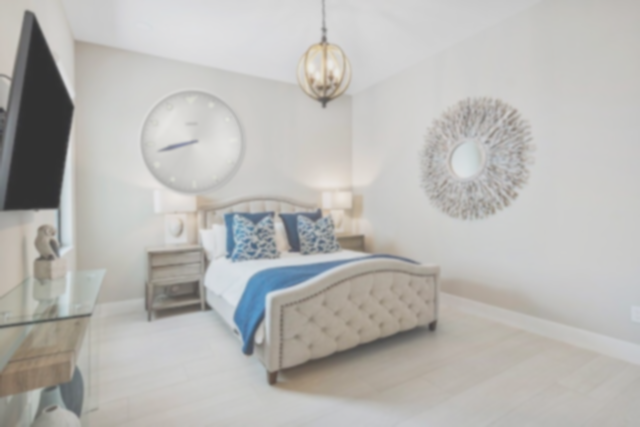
8:43
